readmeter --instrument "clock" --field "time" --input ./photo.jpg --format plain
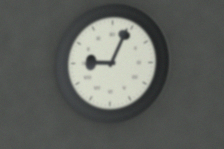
9:04
